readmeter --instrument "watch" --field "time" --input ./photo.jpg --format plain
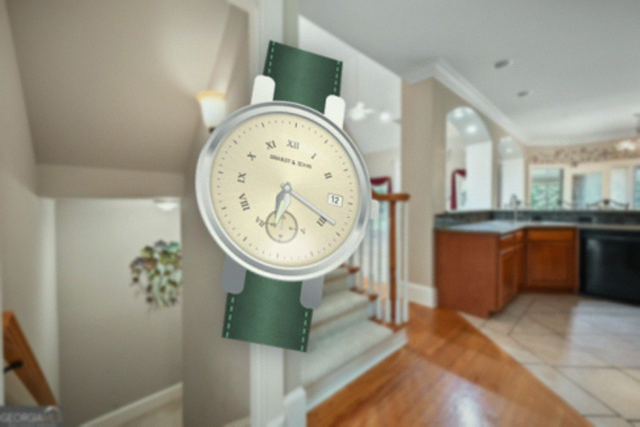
6:19
